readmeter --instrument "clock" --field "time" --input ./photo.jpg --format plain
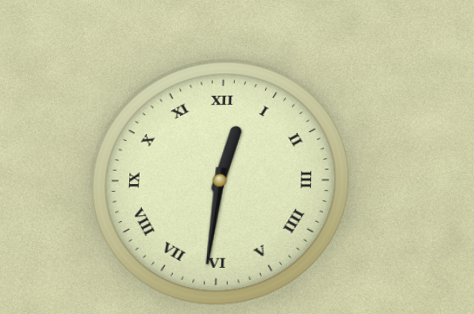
12:31
